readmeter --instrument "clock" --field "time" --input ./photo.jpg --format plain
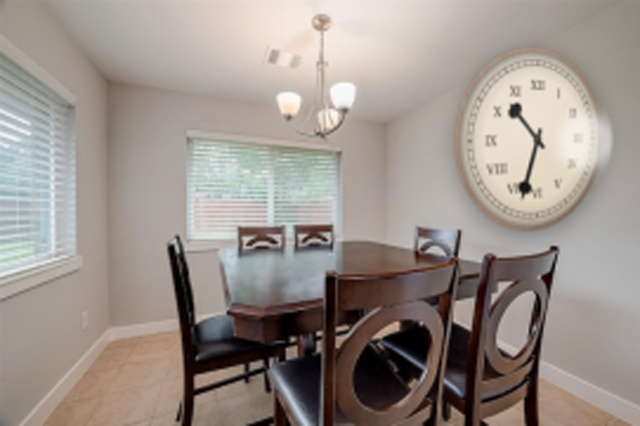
10:33
